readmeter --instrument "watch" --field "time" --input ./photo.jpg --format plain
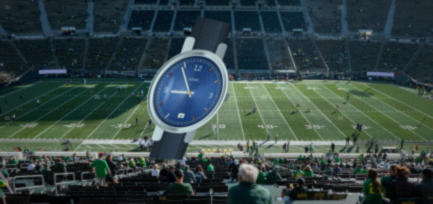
8:54
